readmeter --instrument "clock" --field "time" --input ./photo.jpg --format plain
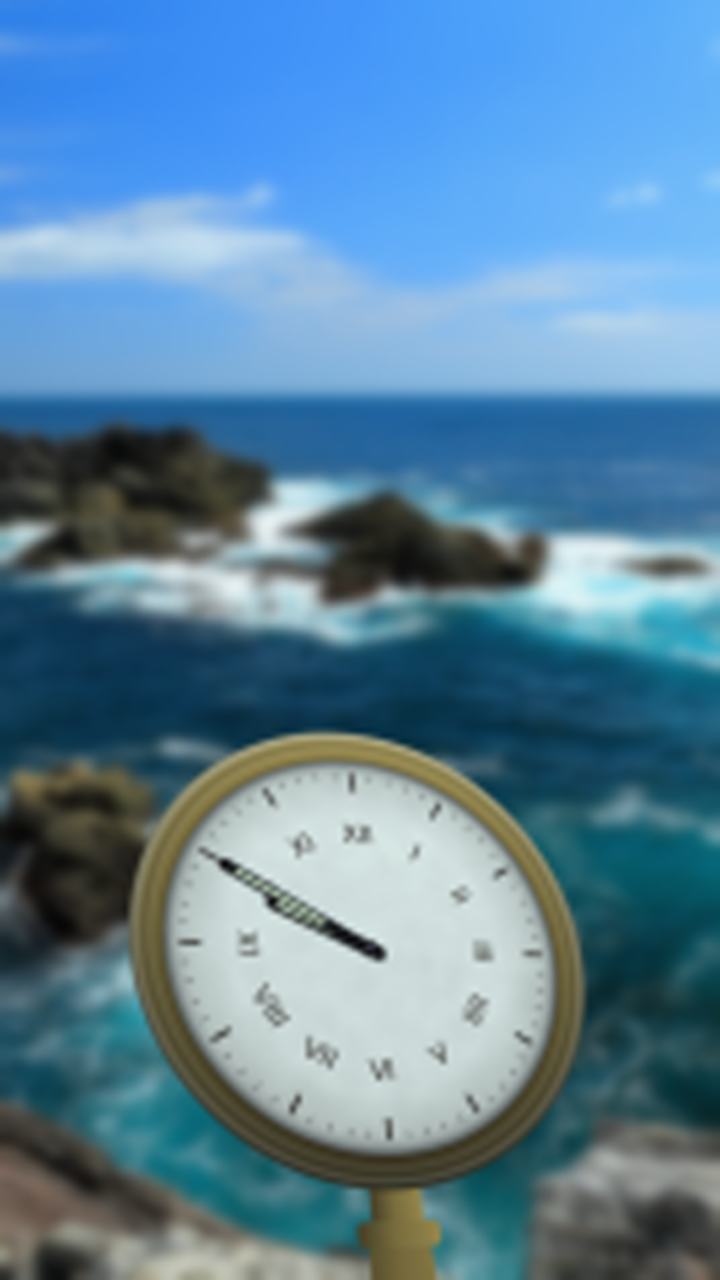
9:50
